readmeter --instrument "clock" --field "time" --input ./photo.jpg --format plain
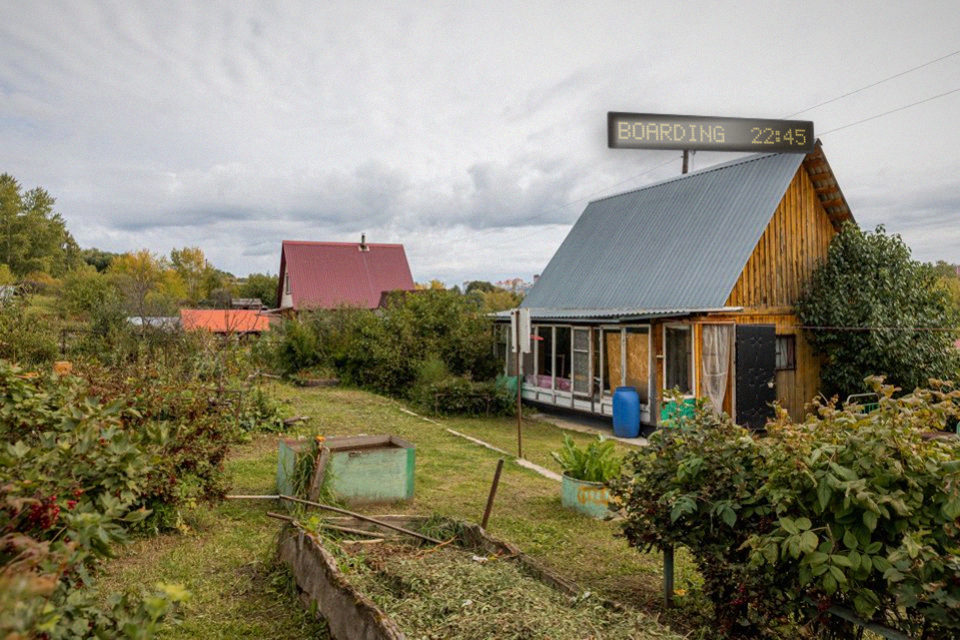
22:45
